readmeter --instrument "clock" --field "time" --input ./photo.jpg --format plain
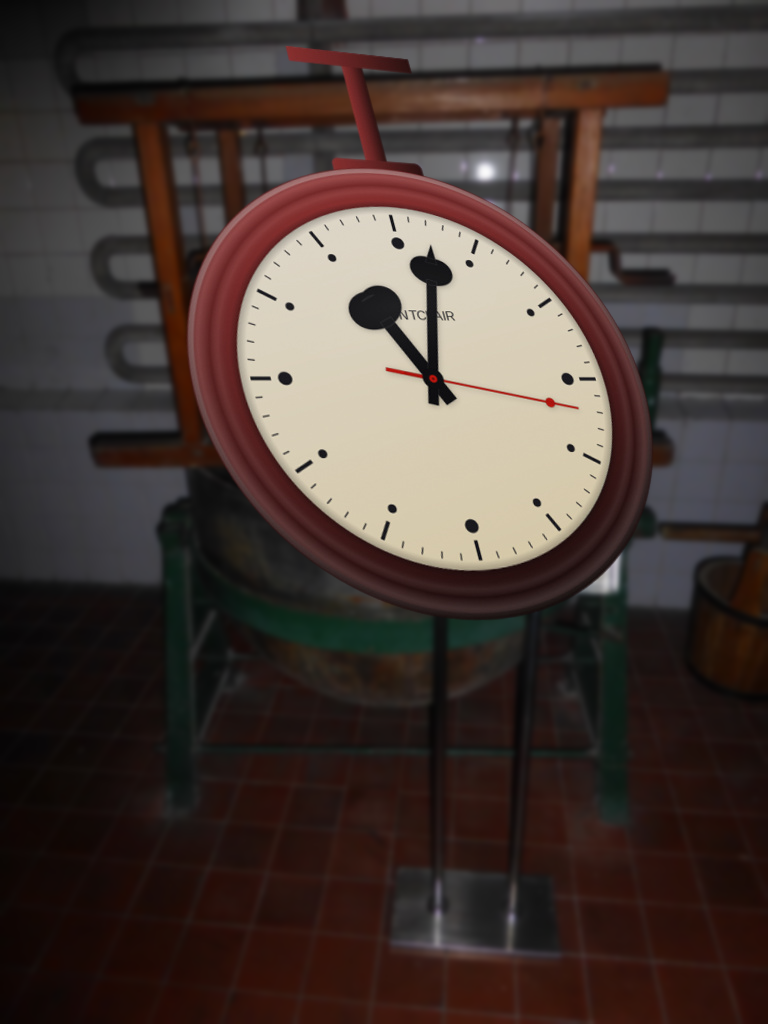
11:02:17
